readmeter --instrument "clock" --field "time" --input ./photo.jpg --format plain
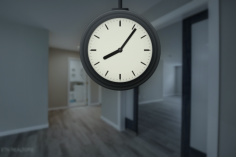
8:06
